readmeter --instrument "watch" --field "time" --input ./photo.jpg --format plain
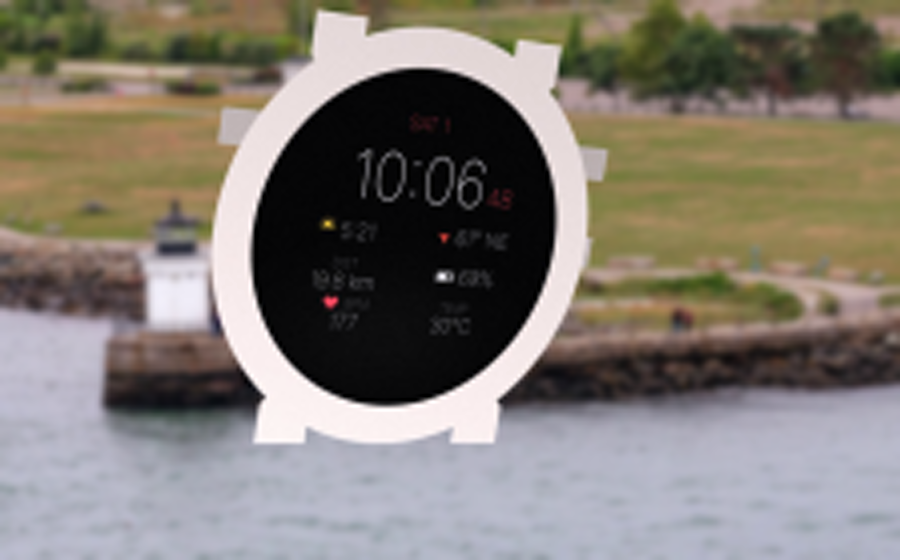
10:06
